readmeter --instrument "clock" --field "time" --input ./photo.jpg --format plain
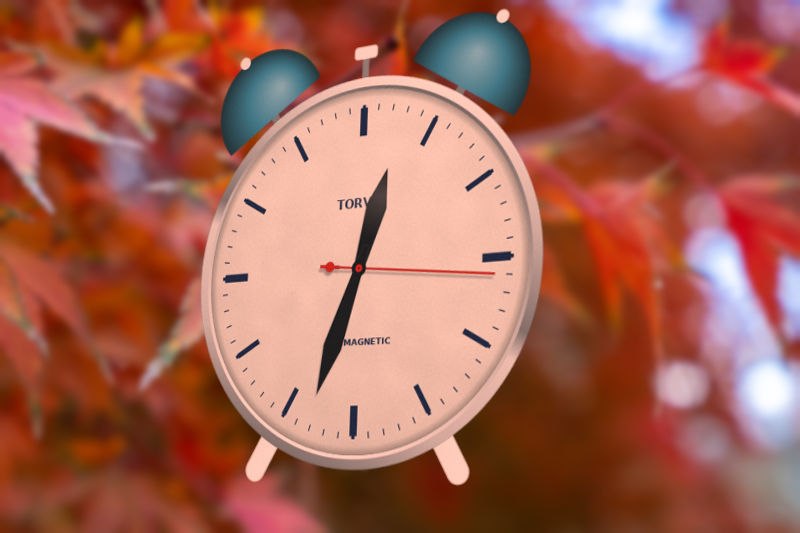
12:33:16
